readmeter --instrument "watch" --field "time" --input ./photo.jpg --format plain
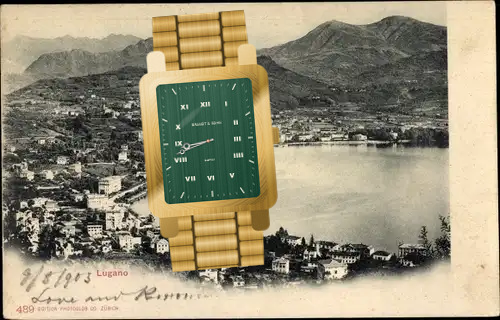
8:42
